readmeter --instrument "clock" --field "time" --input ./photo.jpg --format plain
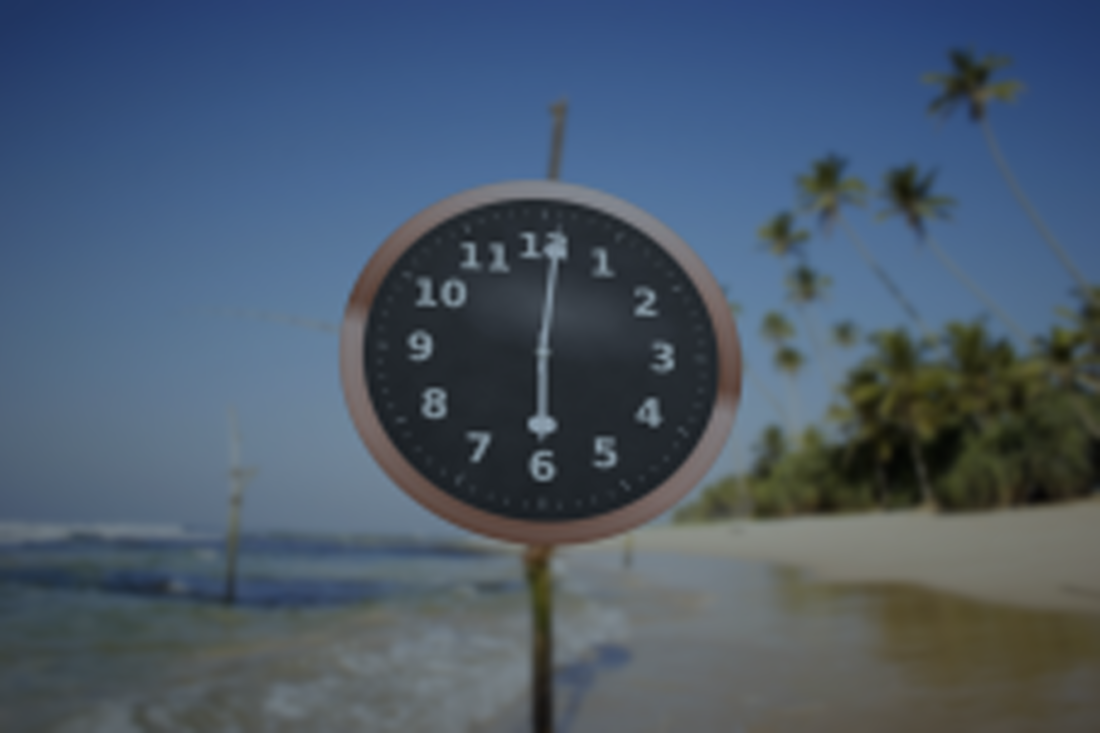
6:01
